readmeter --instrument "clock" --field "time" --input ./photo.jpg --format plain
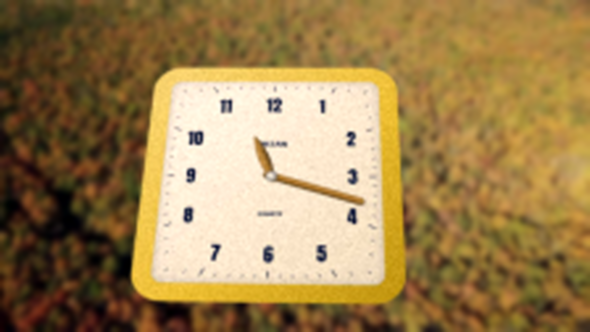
11:18
